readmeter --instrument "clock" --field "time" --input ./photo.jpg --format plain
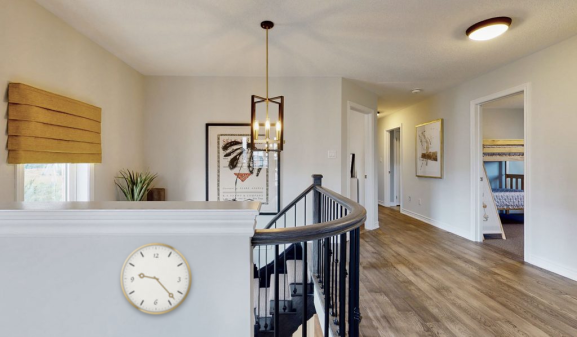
9:23
